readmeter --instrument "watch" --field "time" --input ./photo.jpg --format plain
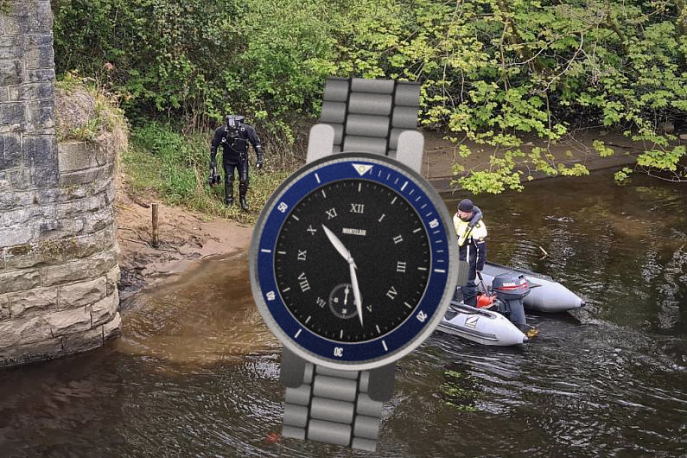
10:27
